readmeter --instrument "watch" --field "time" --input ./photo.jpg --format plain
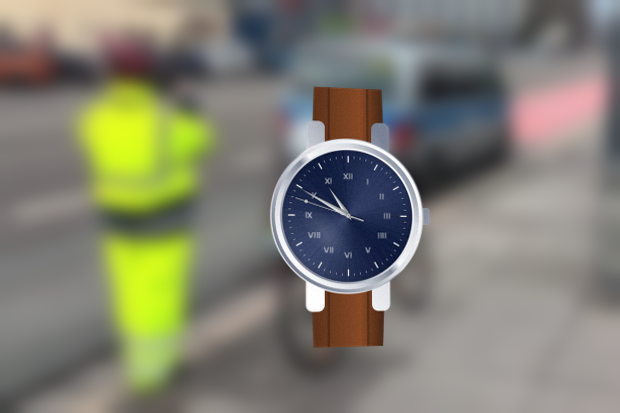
10:49:48
